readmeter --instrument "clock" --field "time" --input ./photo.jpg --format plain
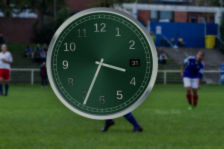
3:34
